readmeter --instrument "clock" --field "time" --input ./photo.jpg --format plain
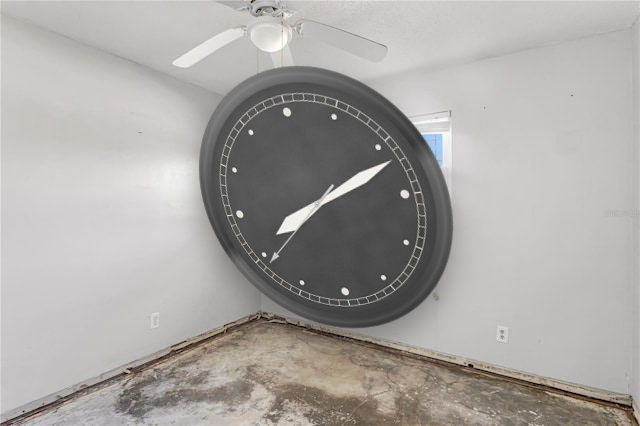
8:11:39
